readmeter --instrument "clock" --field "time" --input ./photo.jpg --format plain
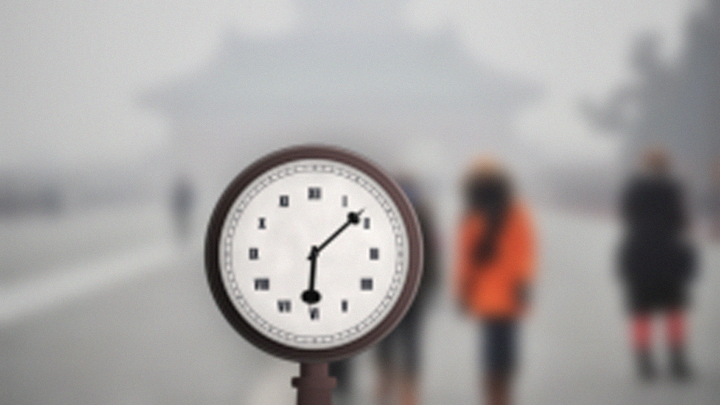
6:08
